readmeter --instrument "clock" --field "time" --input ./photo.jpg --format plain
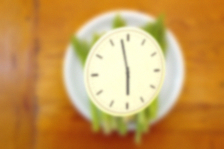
5:58
